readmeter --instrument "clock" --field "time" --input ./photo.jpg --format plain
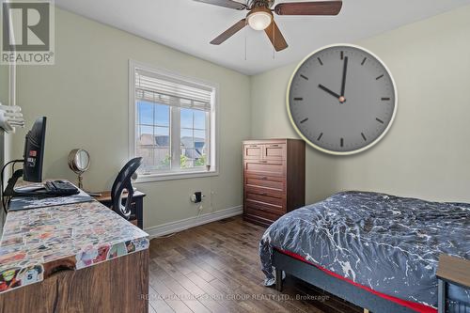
10:01
